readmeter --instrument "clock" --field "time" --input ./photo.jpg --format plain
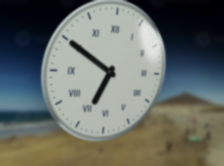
6:50
